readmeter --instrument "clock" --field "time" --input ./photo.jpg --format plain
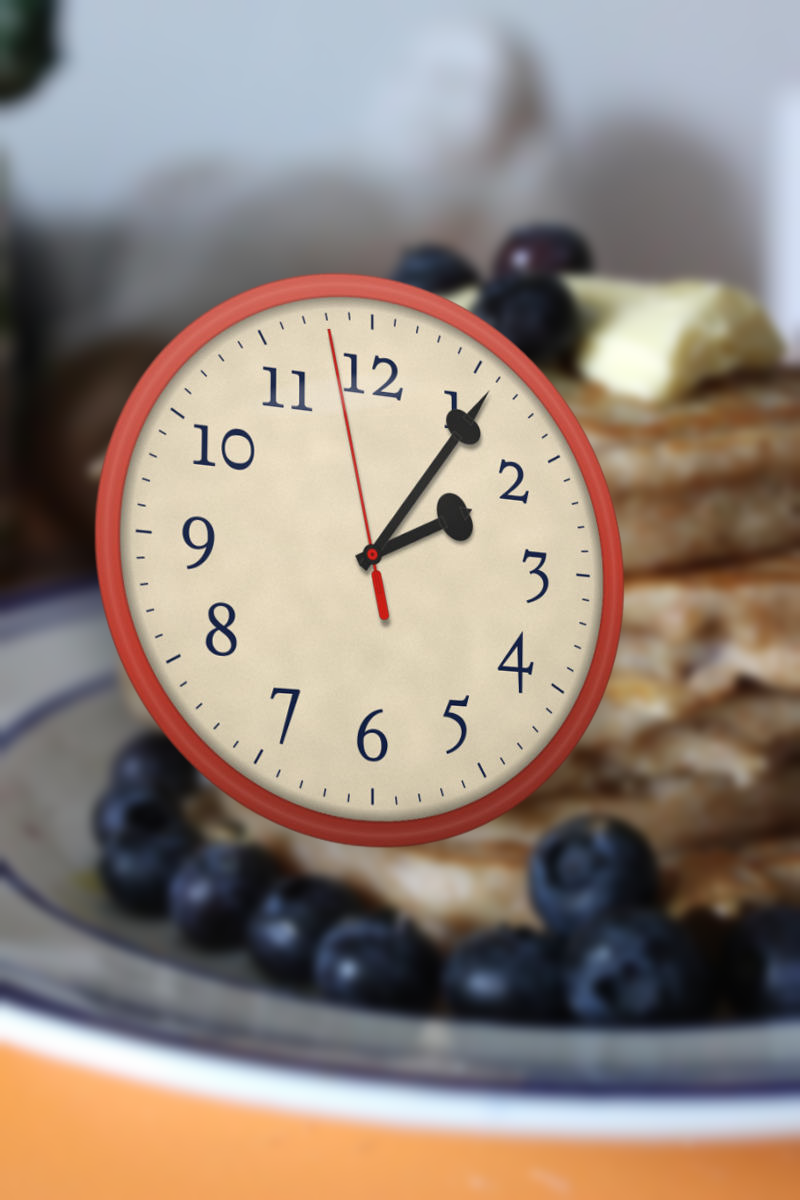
2:05:58
